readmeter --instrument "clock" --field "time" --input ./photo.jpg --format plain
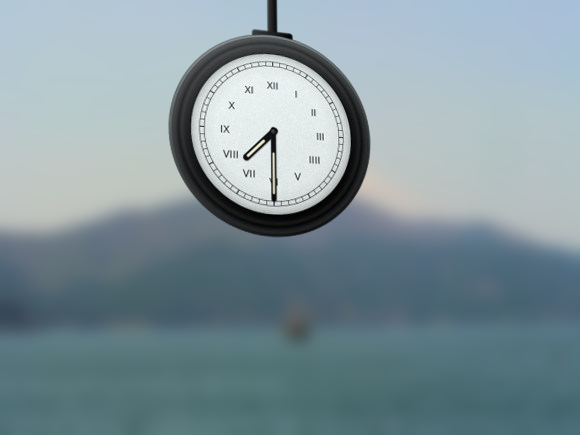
7:30
